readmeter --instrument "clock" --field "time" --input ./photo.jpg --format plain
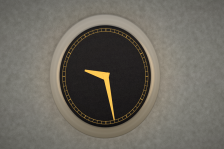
9:28
